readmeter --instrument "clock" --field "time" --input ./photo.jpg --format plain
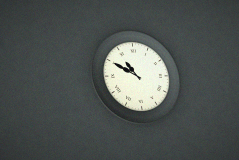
10:50
